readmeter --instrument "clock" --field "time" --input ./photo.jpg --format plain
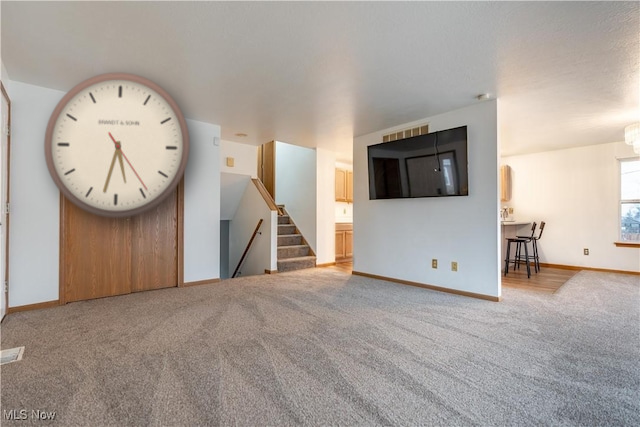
5:32:24
